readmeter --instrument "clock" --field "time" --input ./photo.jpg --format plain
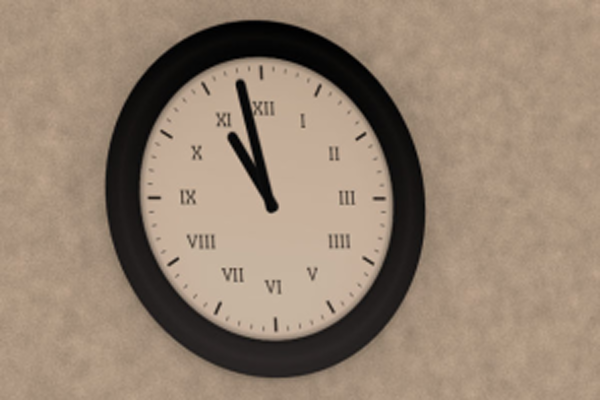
10:58
